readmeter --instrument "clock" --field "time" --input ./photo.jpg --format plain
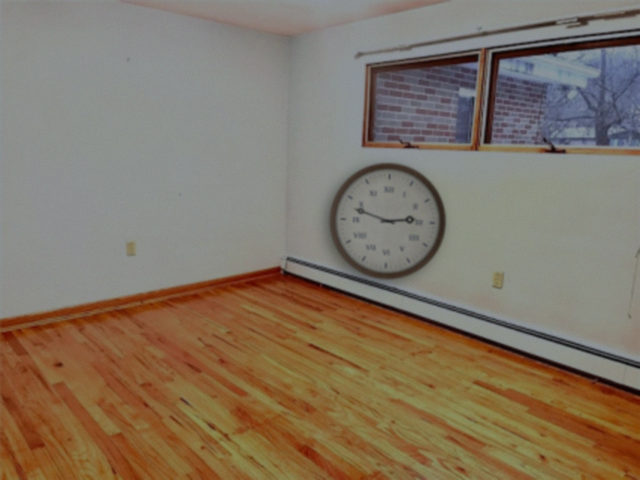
2:48
